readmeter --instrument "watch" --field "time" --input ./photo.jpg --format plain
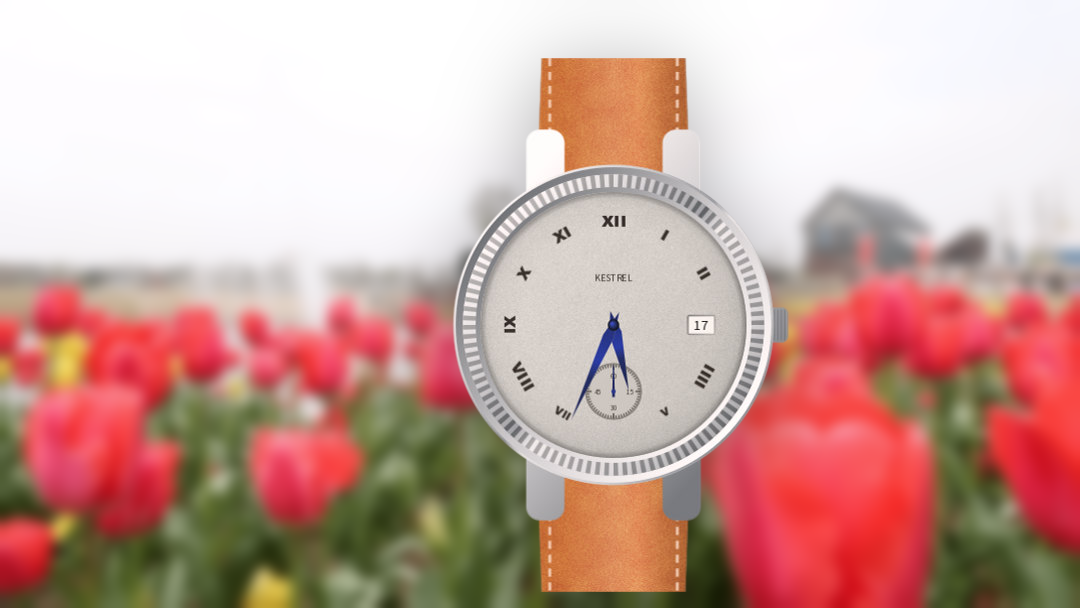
5:34
